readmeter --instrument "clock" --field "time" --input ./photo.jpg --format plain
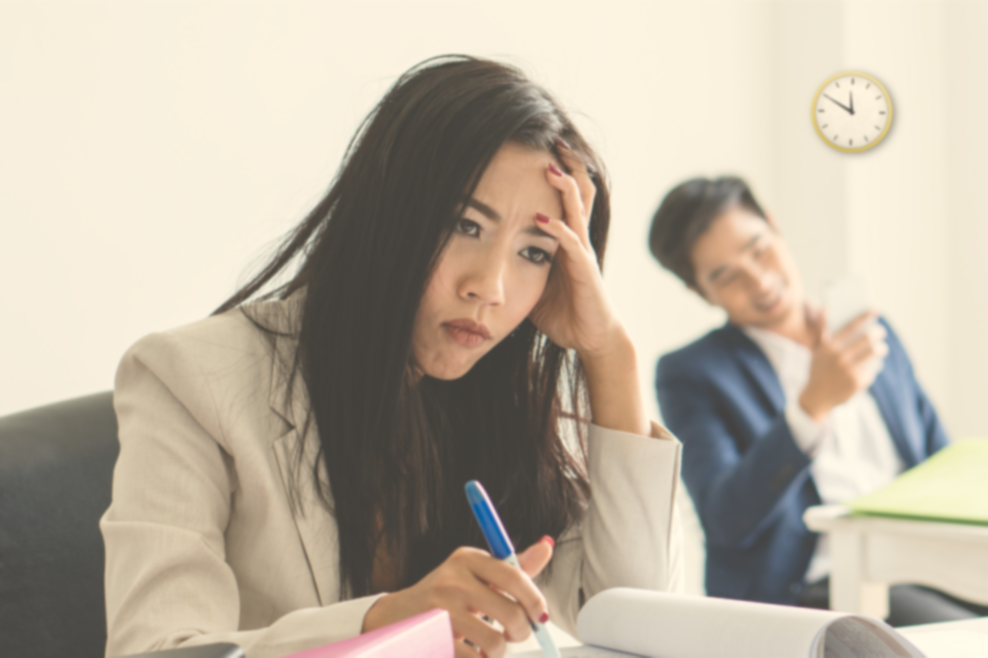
11:50
